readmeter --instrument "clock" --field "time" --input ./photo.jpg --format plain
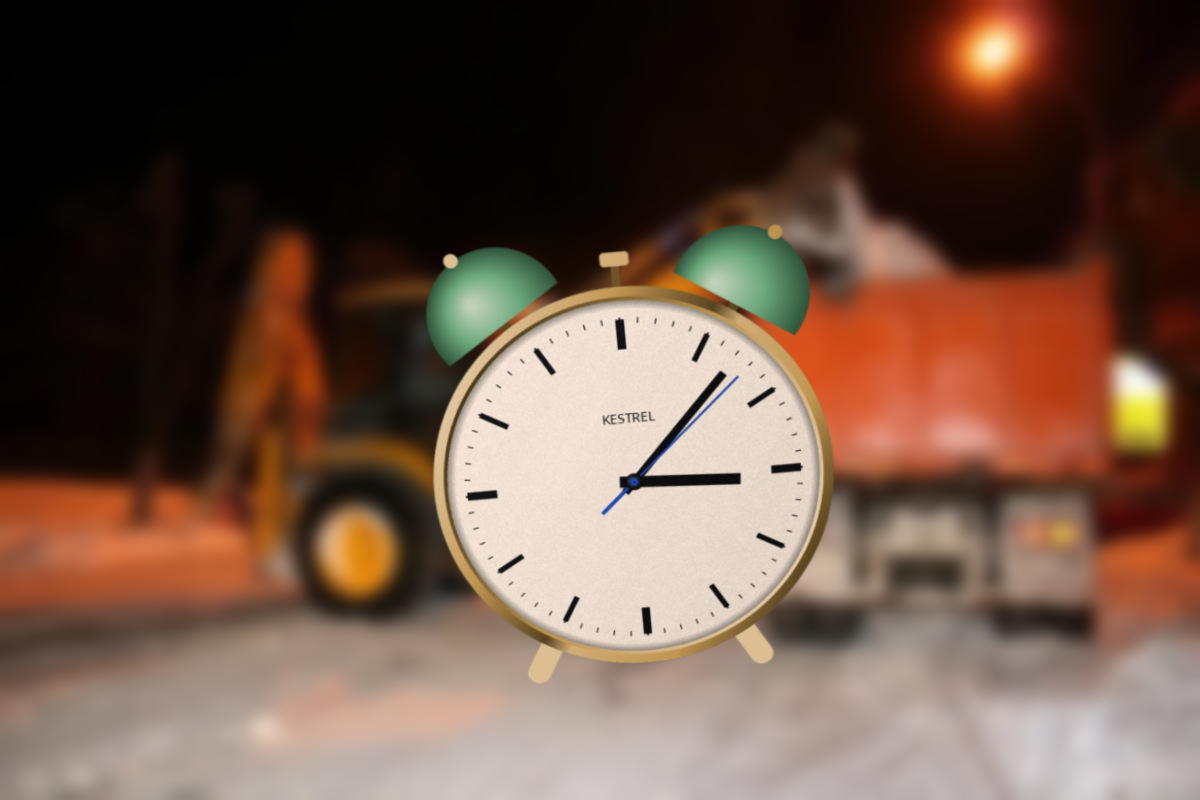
3:07:08
